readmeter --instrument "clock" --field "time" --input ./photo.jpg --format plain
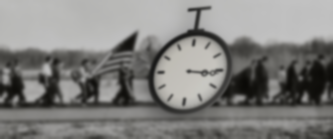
3:16
